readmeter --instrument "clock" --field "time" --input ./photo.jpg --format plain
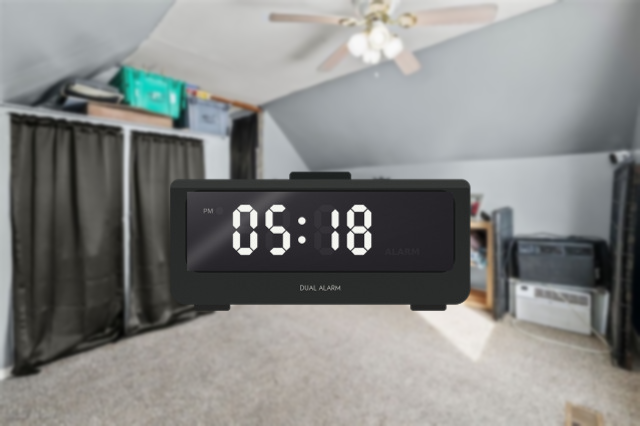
5:18
